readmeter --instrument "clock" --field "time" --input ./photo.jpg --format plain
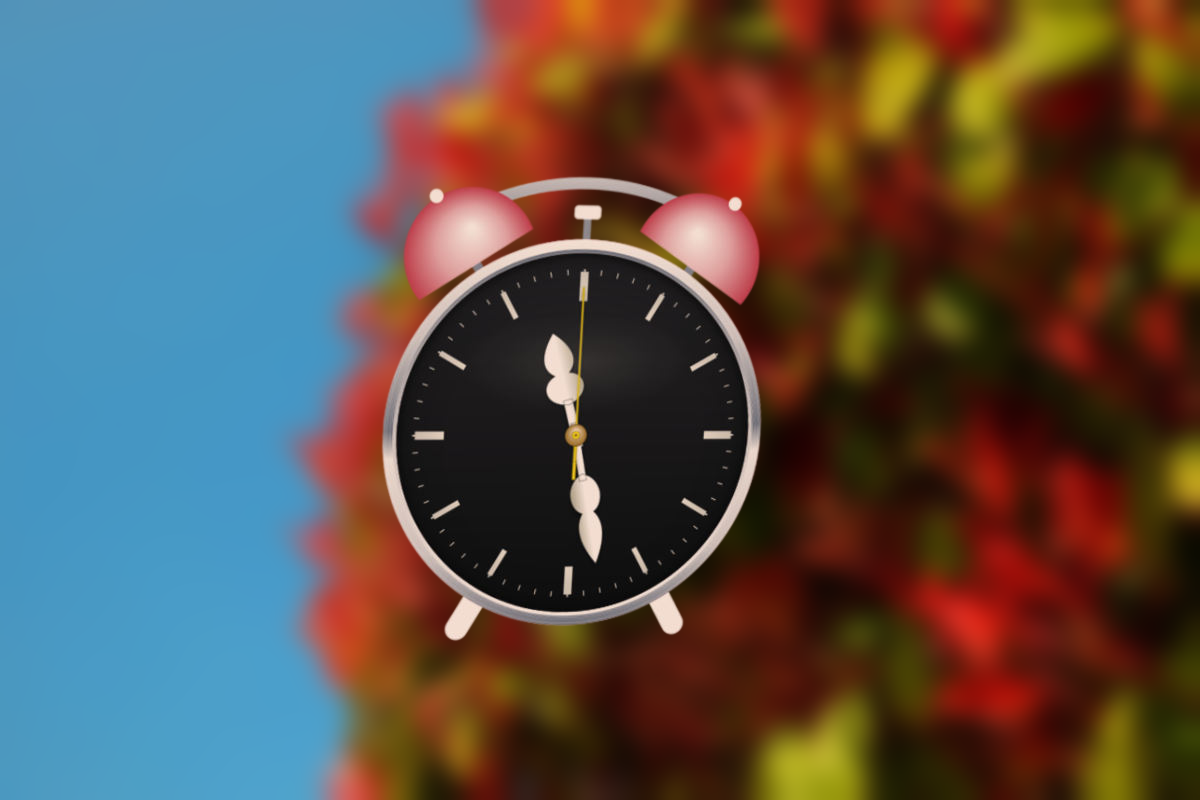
11:28:00
